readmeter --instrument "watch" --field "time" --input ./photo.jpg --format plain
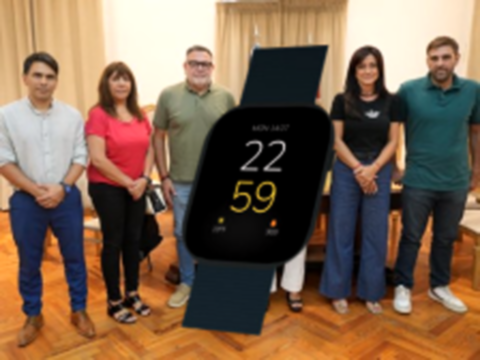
22:59
